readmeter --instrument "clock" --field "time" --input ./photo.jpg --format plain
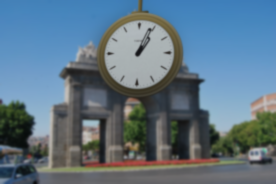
1:04
